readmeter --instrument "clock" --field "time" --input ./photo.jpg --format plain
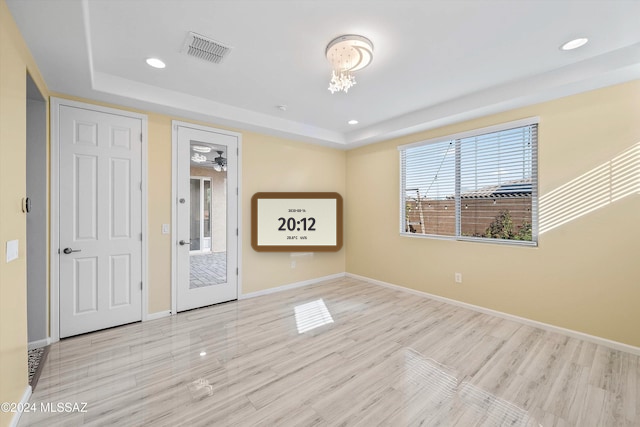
20:12
